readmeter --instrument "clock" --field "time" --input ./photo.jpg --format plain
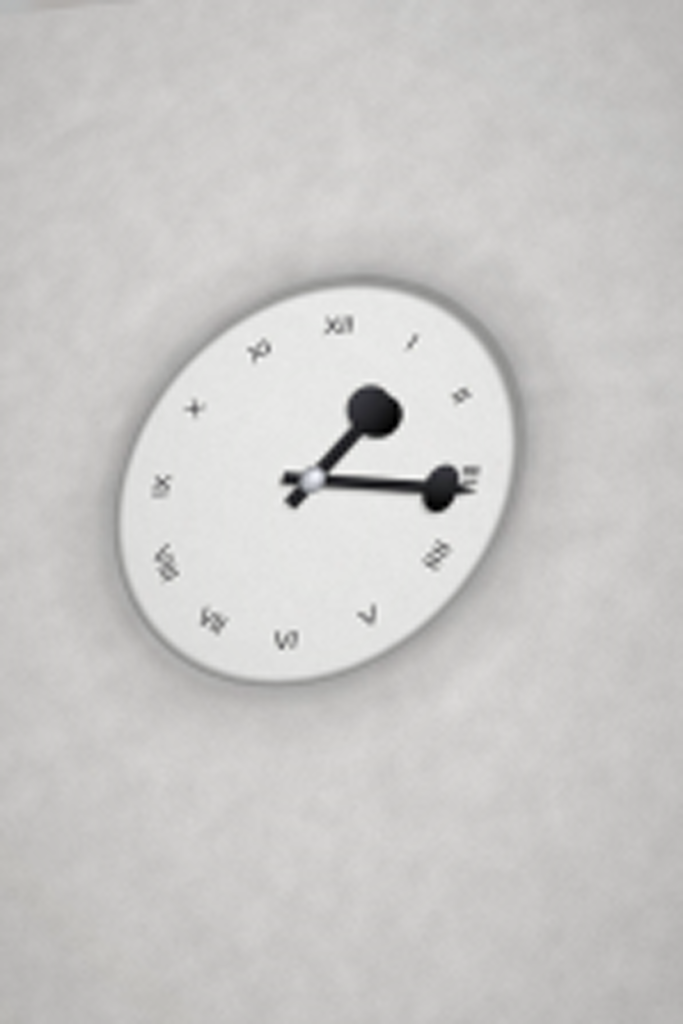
1:16
